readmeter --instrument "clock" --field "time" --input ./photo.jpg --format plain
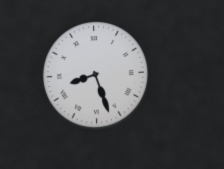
8:27
